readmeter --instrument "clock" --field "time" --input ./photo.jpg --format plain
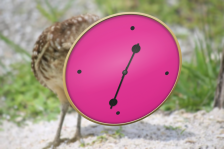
12:32
